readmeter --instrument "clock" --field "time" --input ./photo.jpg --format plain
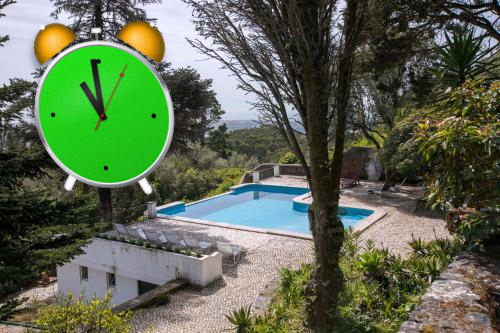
10:59:05
